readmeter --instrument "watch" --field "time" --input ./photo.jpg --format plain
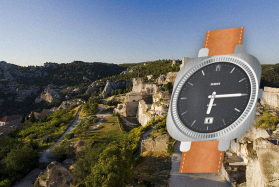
6:15
